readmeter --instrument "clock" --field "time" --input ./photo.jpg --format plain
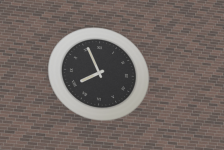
7:56
